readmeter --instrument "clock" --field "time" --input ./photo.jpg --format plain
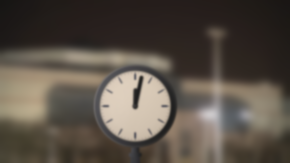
12:02
